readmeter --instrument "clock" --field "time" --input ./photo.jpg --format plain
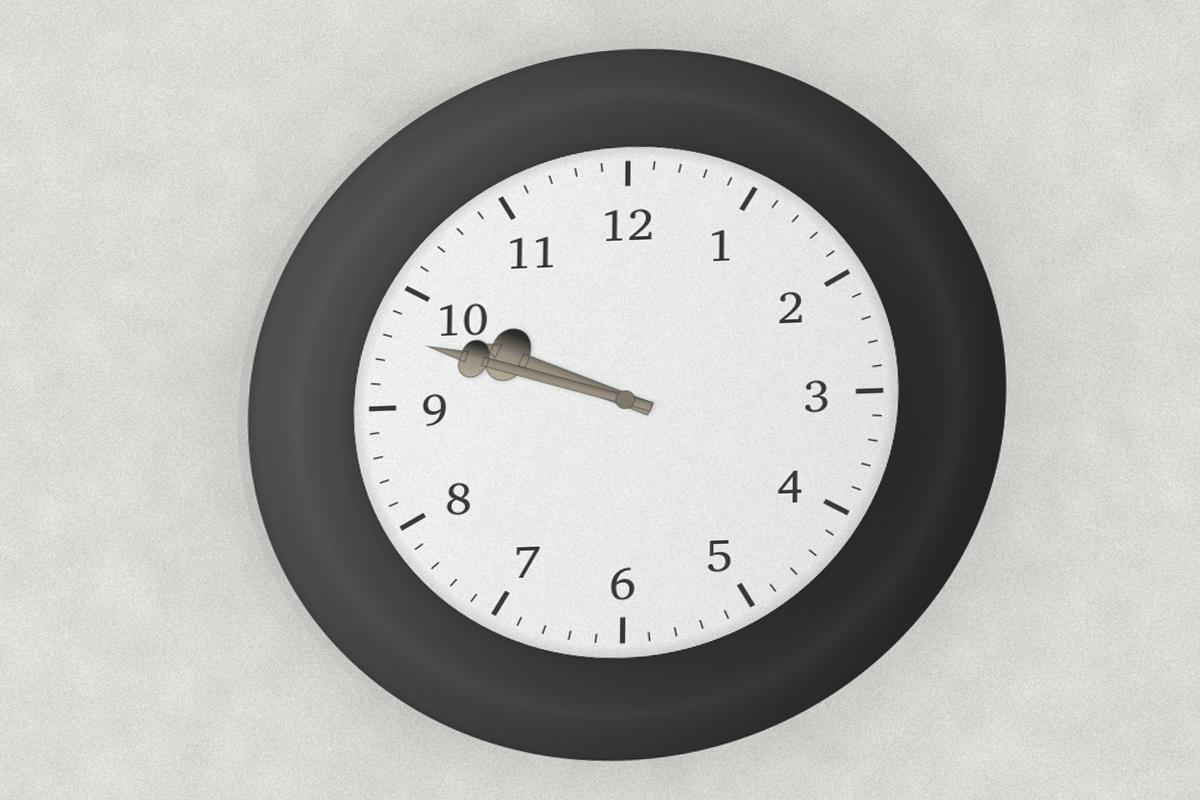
9:48
